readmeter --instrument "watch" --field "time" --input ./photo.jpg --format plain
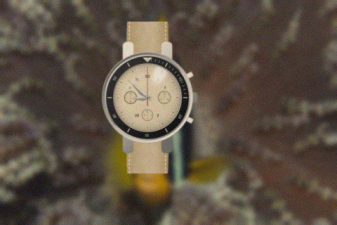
8:52
